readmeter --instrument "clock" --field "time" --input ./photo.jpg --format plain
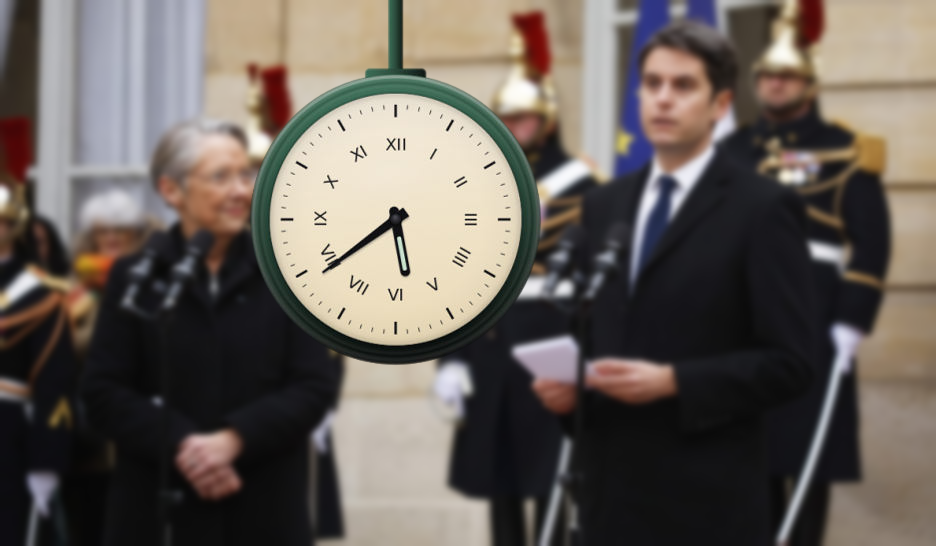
5:39
